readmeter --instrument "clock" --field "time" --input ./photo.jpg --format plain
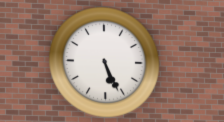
5:26
